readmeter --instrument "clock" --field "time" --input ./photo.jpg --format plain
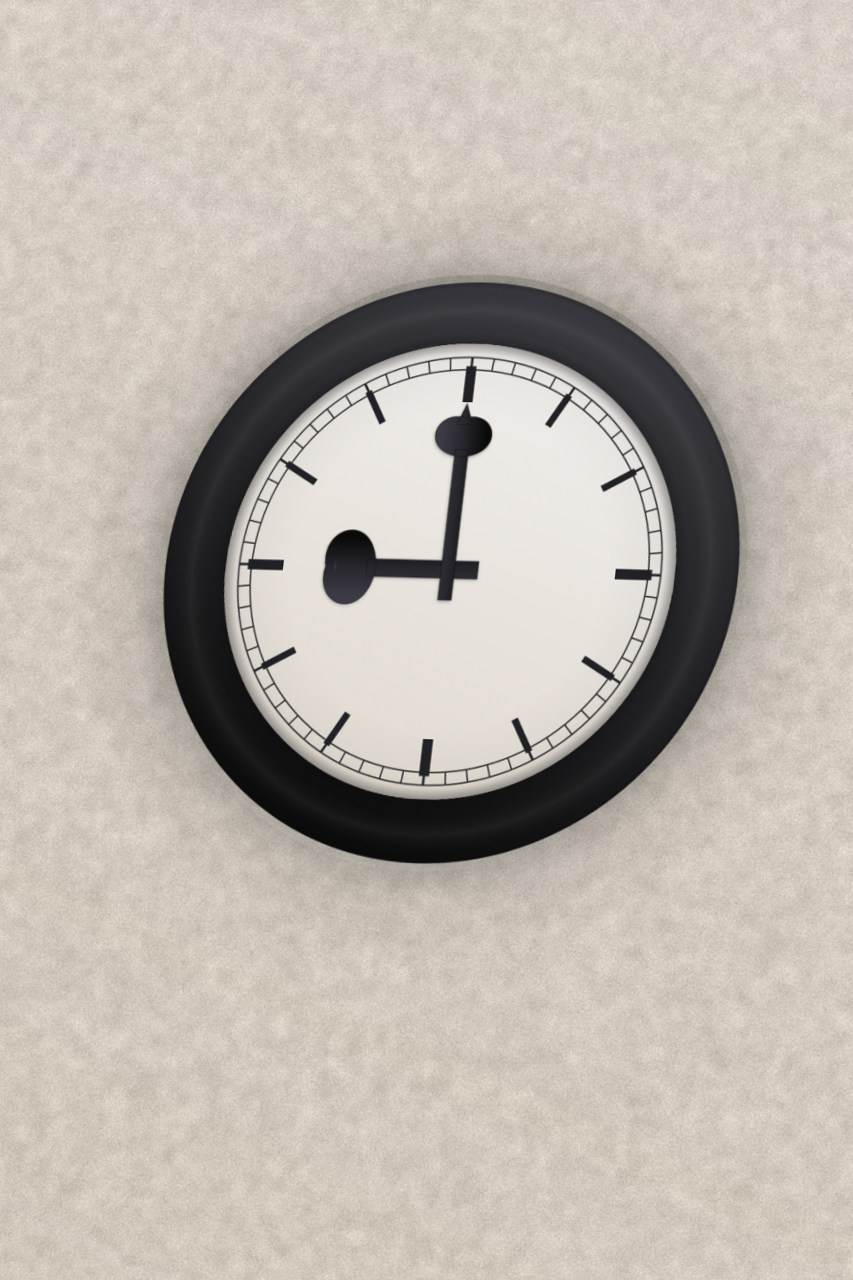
9:00
